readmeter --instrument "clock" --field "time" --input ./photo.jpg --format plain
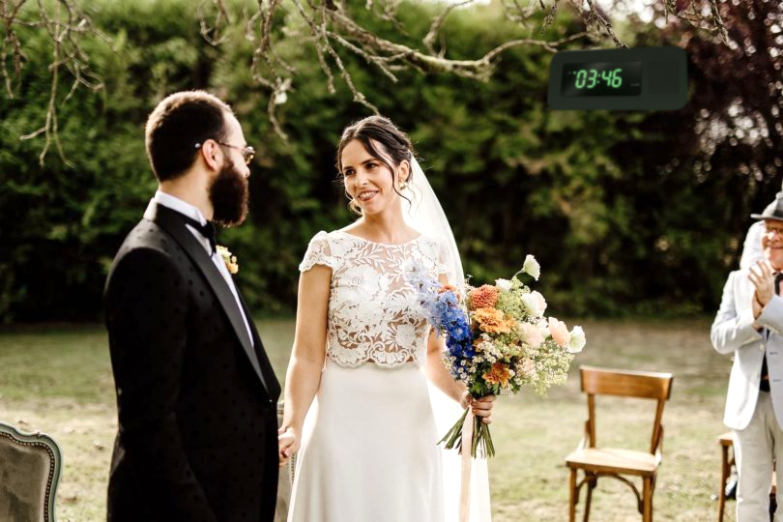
3:46
